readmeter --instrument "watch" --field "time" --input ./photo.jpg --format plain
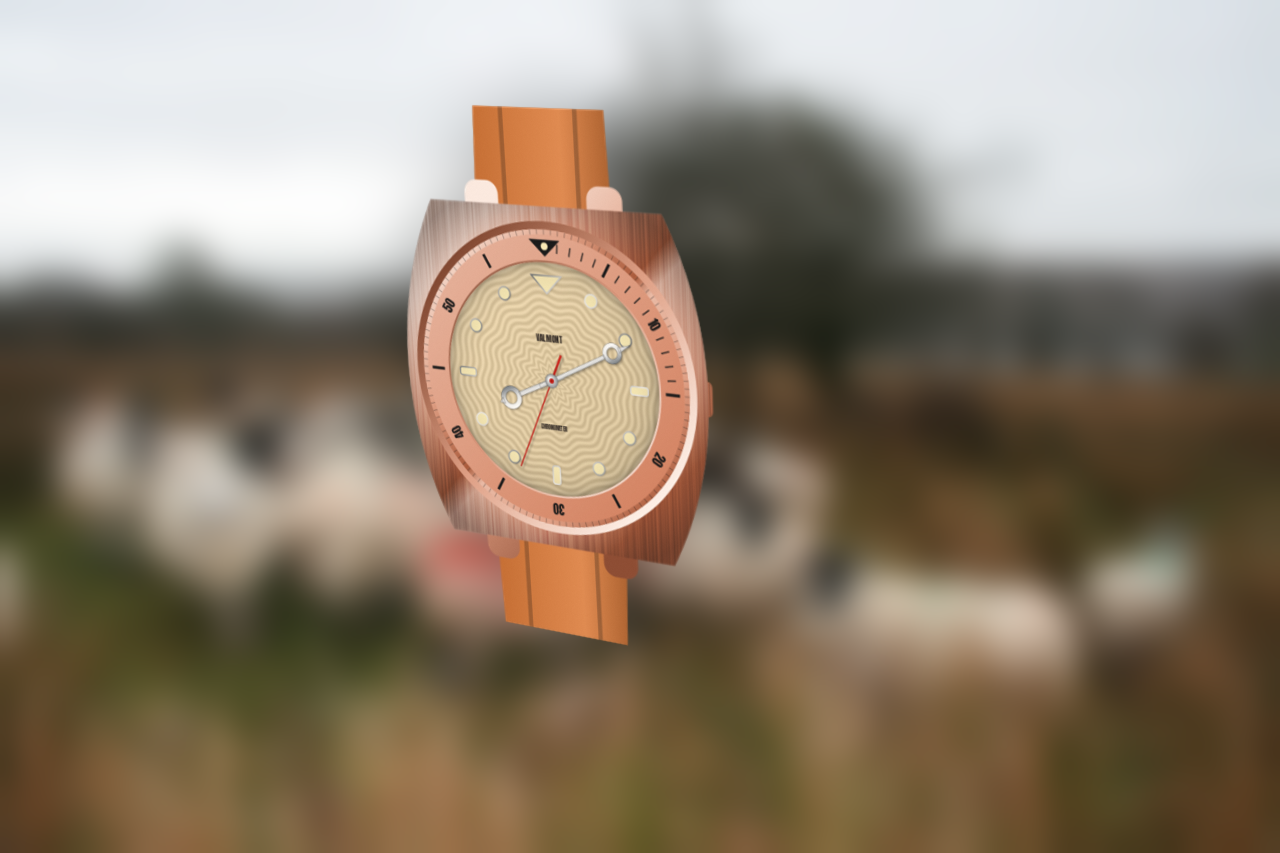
8:10:34
